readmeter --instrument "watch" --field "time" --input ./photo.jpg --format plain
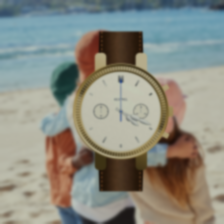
4:19
